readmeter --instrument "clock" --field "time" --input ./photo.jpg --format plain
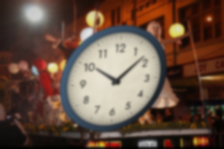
10:08
